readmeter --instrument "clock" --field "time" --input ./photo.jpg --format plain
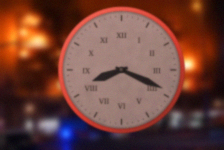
8:19
